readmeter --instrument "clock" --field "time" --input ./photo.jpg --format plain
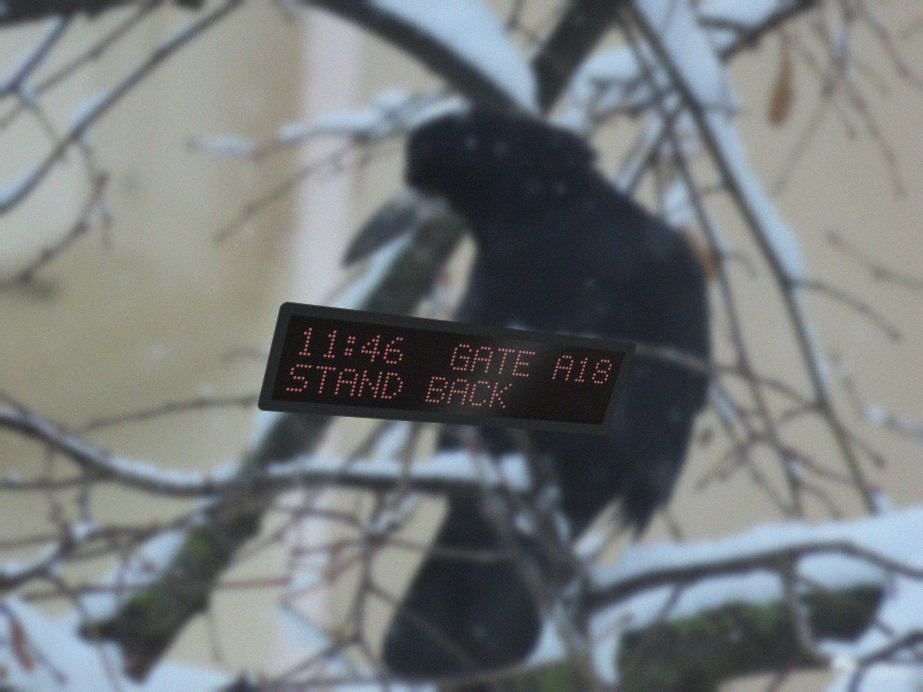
11:46
